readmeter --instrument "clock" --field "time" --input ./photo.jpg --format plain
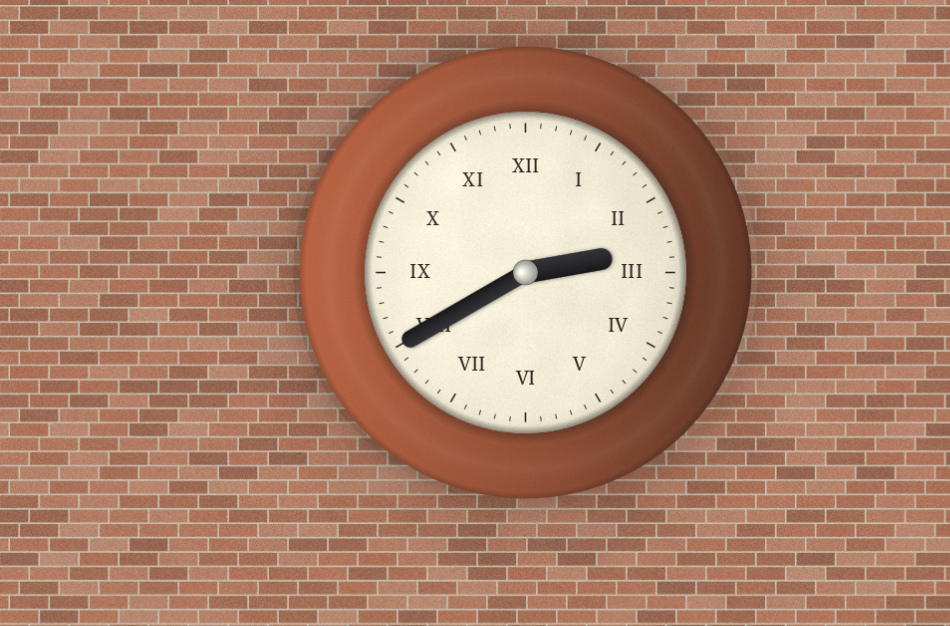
2:40
